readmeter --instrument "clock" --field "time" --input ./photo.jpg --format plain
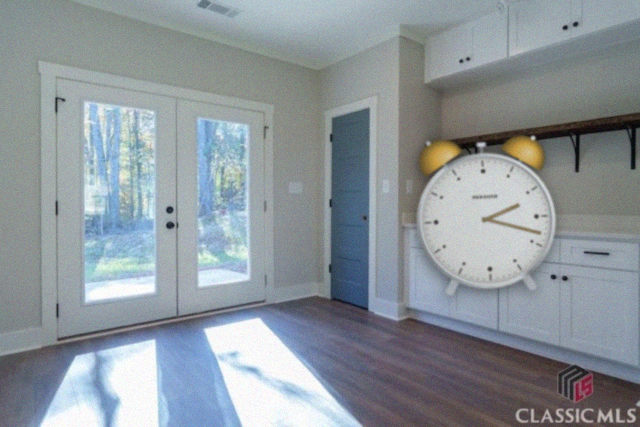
2:18
